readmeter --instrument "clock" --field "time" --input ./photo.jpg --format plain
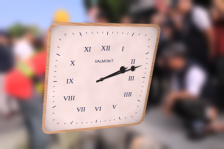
2:12
